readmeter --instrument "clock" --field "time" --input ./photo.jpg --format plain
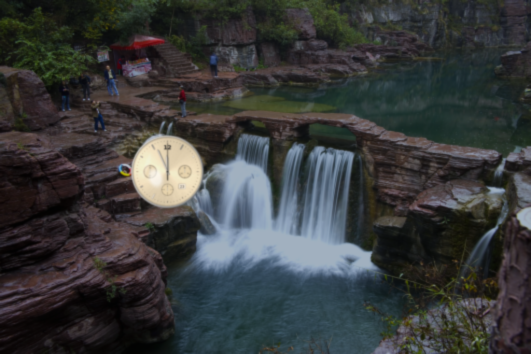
11:56
